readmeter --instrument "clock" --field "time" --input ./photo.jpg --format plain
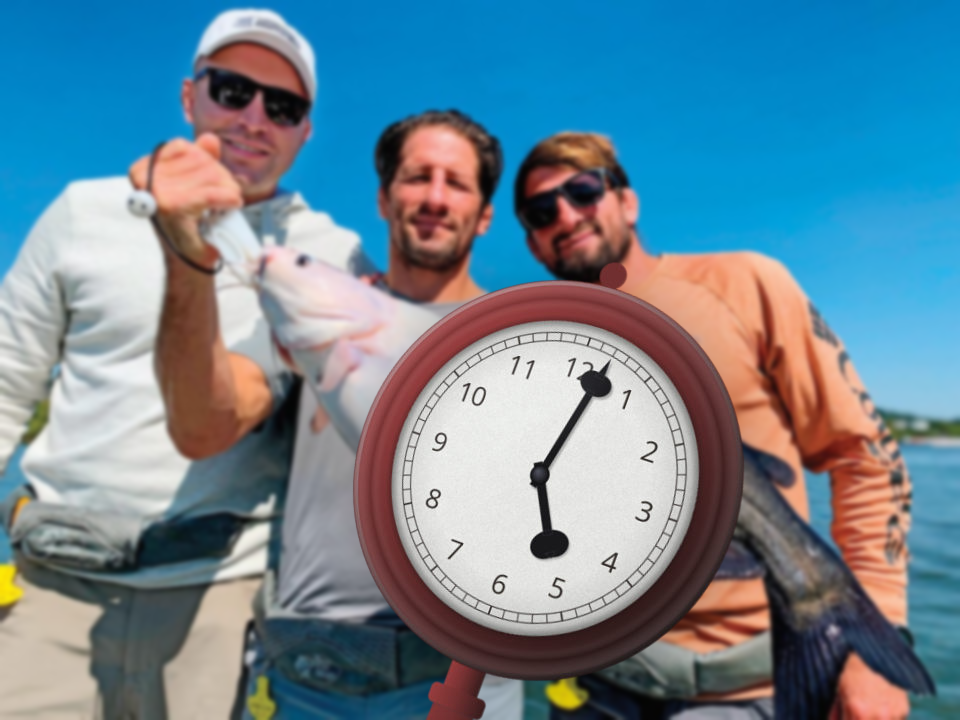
5:02
